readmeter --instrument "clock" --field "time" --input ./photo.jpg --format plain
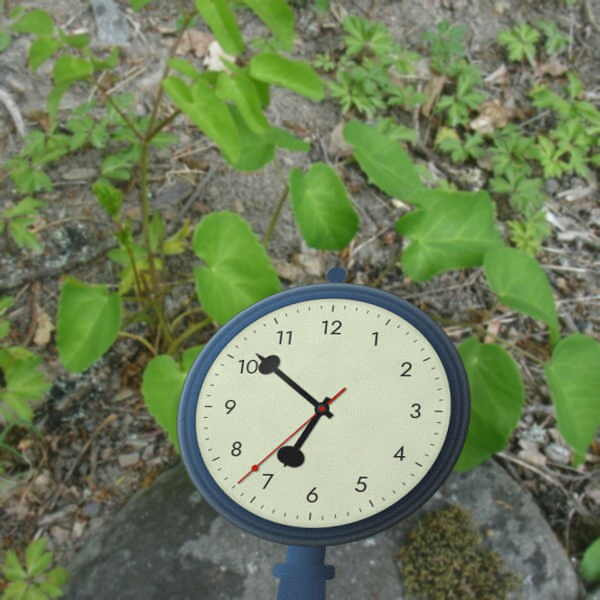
6:51:37
